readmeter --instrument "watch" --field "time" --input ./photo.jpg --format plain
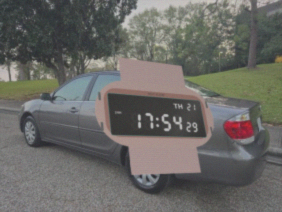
17:54:29
